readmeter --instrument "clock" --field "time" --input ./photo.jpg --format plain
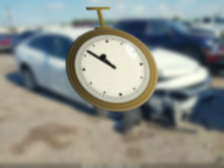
10:52
